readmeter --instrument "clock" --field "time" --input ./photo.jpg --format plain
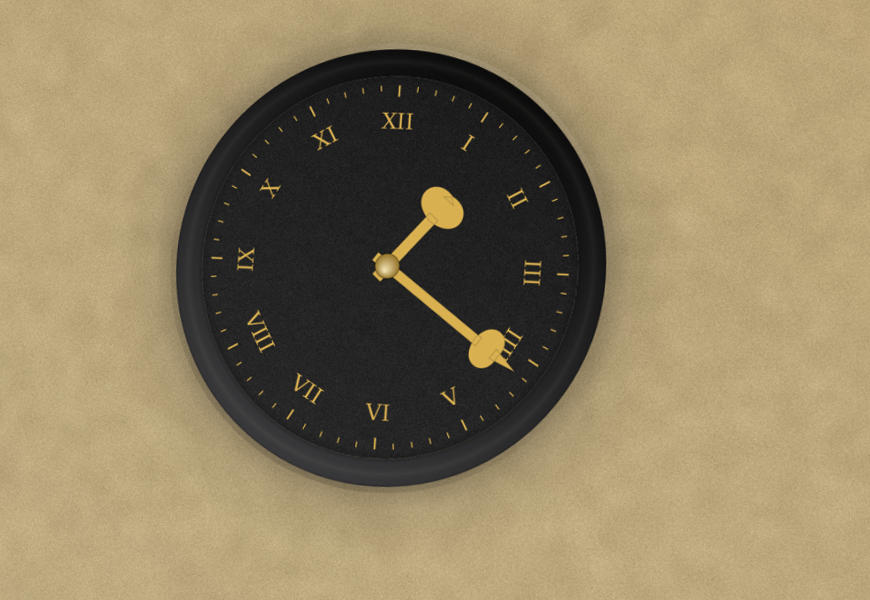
1:21
